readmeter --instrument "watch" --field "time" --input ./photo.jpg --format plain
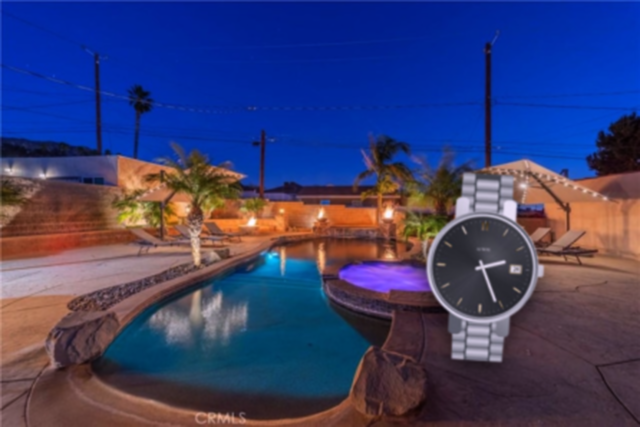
2:26
